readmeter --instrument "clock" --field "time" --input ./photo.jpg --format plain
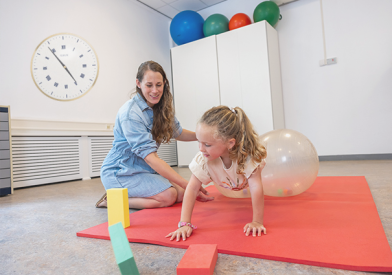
4:54
